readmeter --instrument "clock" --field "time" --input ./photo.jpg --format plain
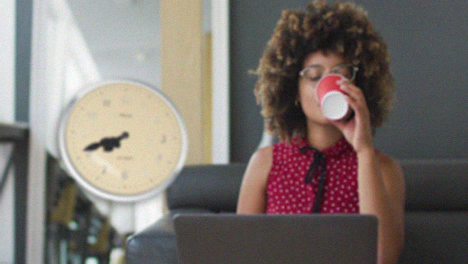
7:41
